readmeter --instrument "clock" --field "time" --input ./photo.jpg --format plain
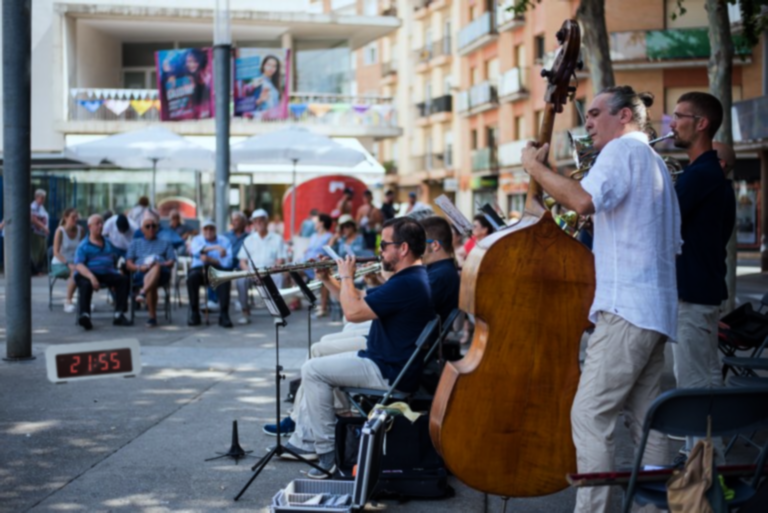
21:55
